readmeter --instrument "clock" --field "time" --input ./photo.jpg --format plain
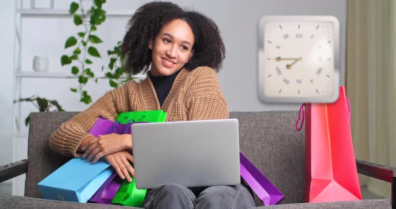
7:45
